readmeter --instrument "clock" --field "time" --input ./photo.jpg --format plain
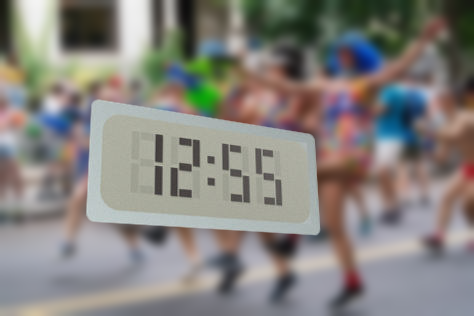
12:55
